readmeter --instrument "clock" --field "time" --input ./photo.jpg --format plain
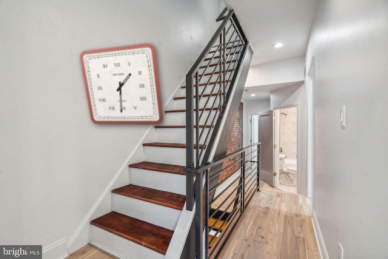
1:31
